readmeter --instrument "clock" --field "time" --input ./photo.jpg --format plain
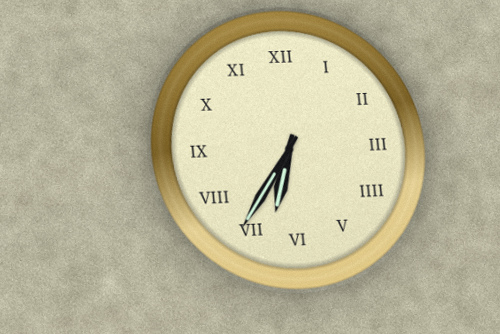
6:36
